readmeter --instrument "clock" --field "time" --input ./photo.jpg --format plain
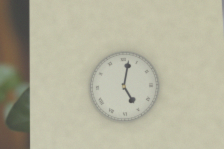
5:02
